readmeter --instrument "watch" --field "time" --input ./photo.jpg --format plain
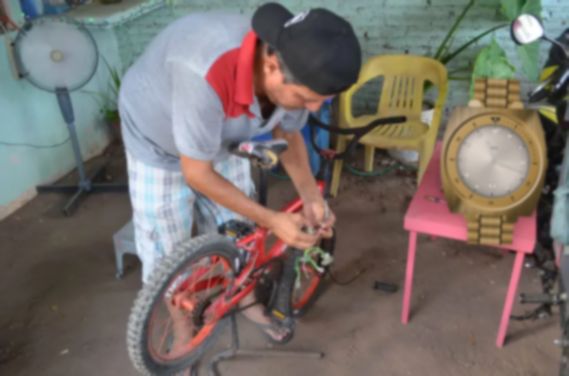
11:18
